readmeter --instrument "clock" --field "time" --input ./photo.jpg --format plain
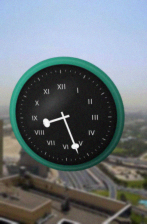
8:27
